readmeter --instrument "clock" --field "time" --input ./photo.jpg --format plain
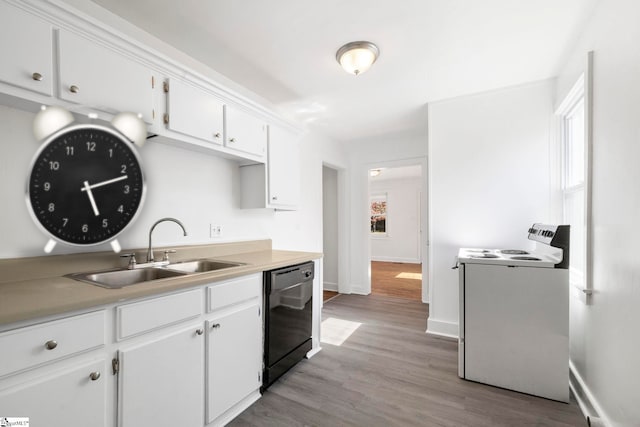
5:12
